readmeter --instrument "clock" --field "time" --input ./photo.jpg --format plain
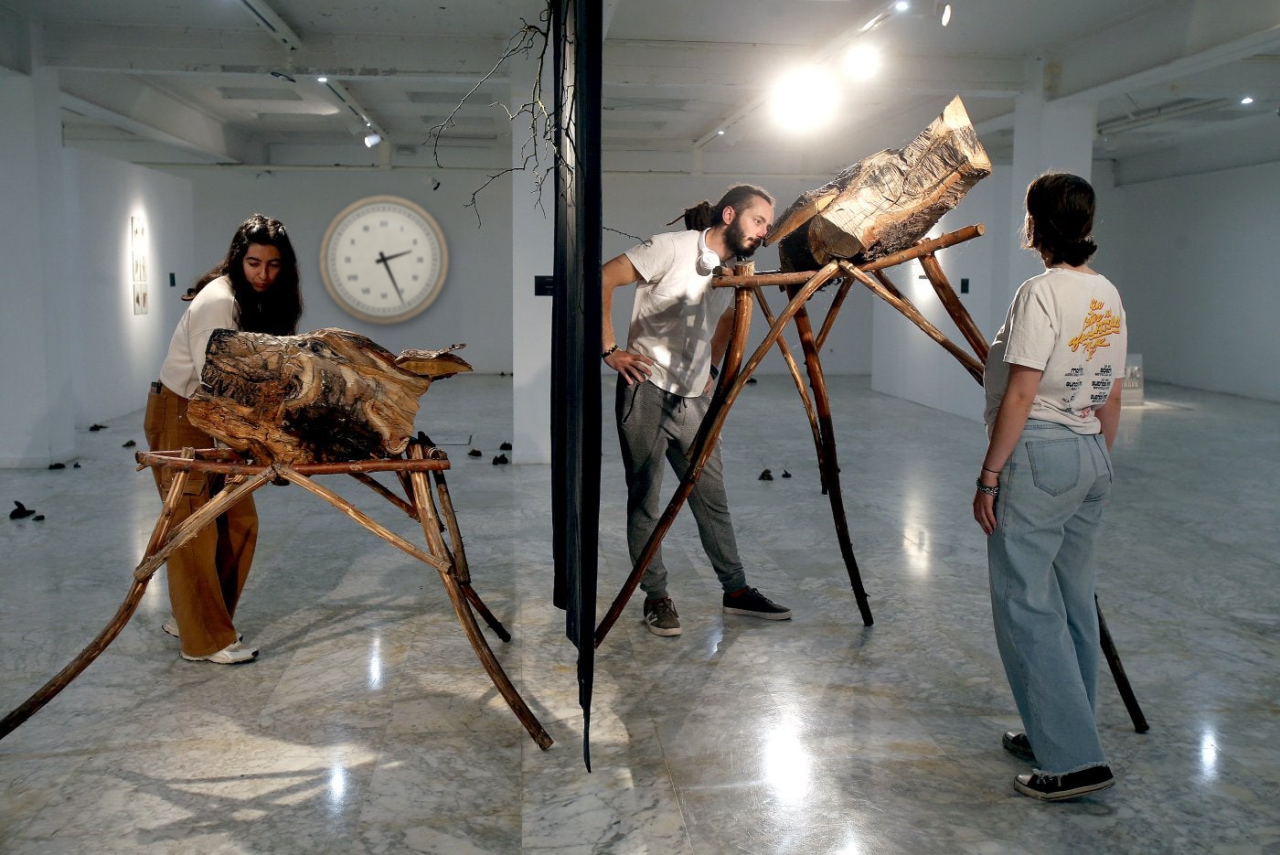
2:26
